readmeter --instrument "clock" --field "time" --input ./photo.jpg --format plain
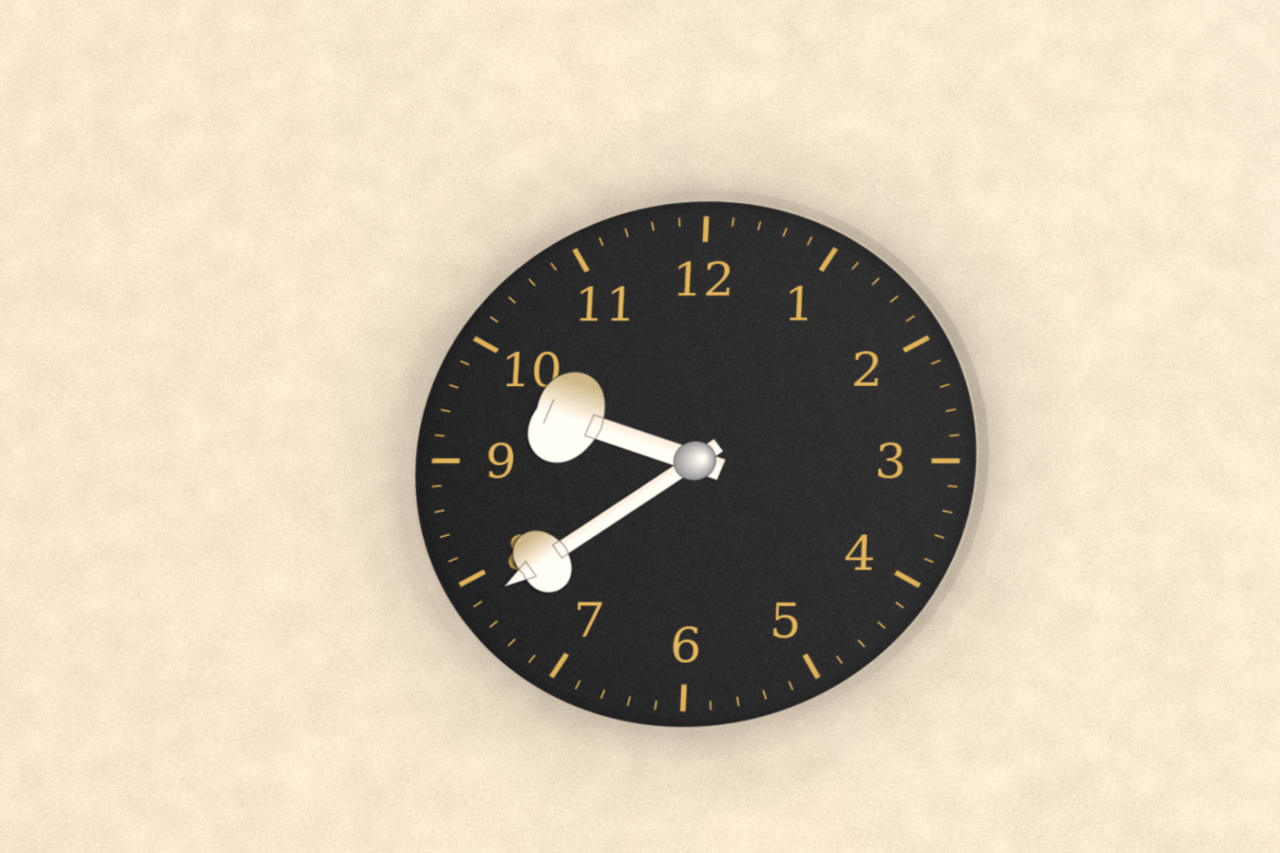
9:39
